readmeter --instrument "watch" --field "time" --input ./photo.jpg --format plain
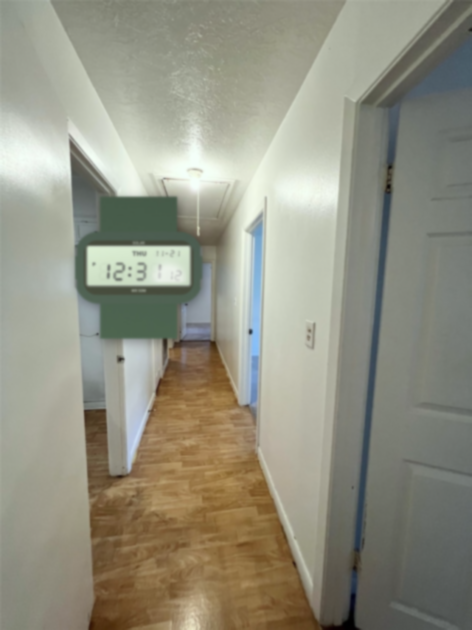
12:31
